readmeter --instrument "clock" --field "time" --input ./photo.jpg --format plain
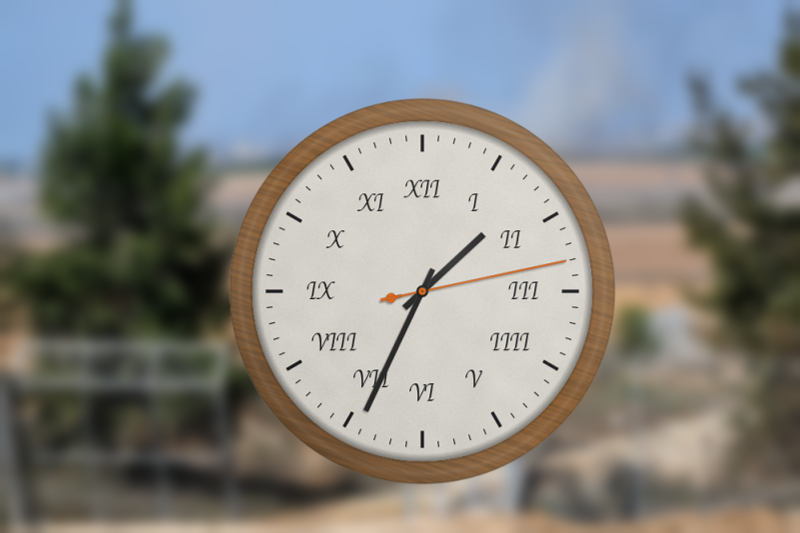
1:34:13
